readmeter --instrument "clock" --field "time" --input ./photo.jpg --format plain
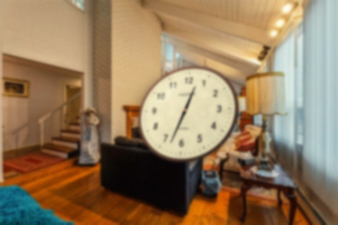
12:33
